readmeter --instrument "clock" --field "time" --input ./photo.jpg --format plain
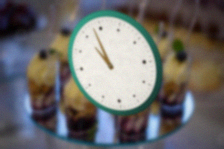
10:58
